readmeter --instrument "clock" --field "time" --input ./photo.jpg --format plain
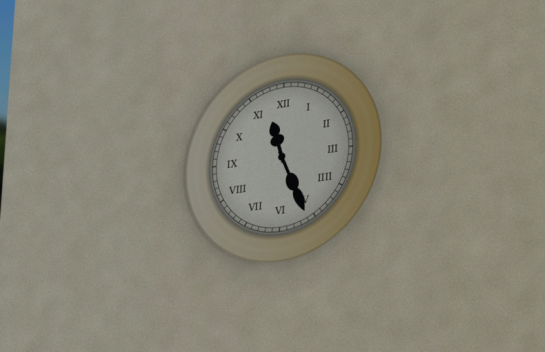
11:26
